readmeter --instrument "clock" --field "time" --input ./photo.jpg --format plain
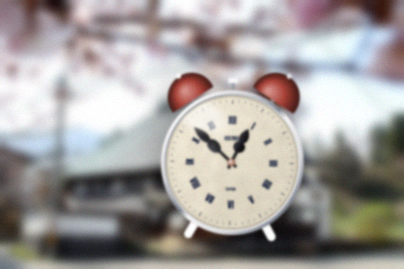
12:52
